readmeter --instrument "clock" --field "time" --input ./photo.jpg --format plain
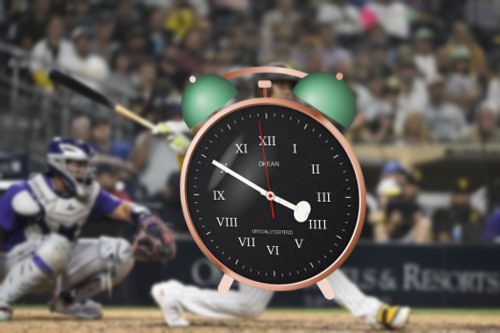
3:49:59
